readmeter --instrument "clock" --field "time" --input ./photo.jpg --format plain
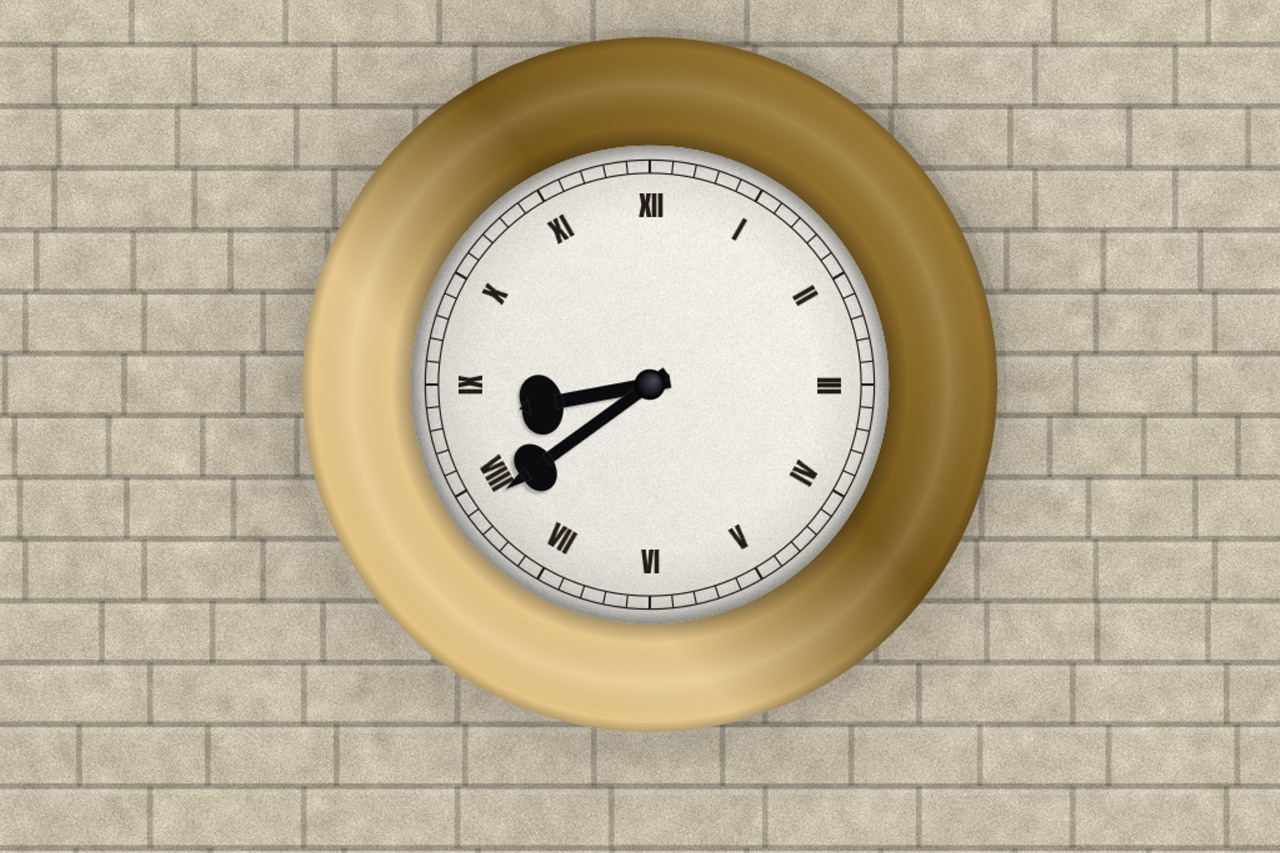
8:39
